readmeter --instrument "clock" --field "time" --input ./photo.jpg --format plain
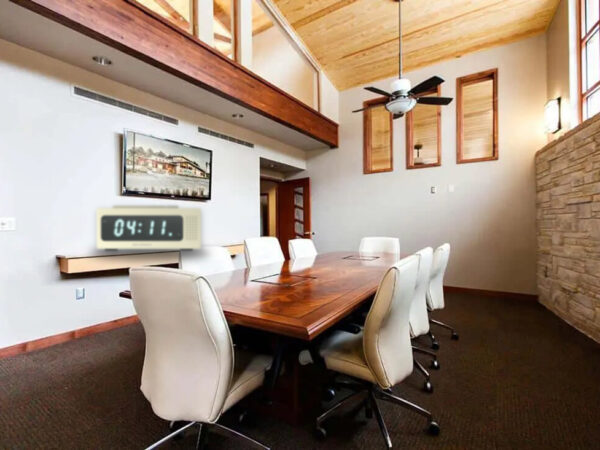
4:11
